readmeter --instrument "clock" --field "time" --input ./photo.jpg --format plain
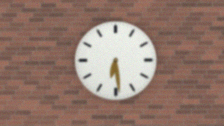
6:29
